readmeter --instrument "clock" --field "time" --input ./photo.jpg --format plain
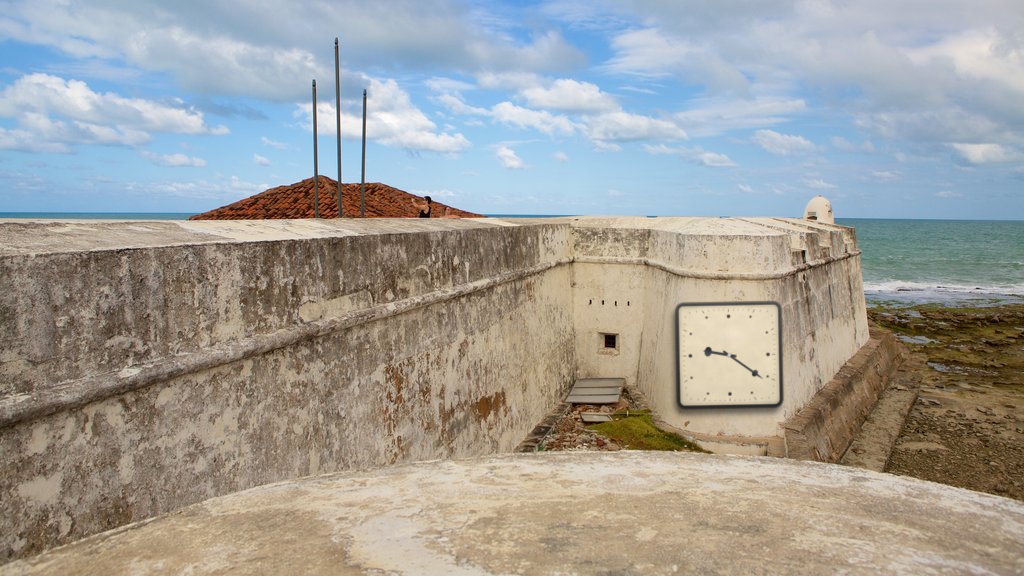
9:21
